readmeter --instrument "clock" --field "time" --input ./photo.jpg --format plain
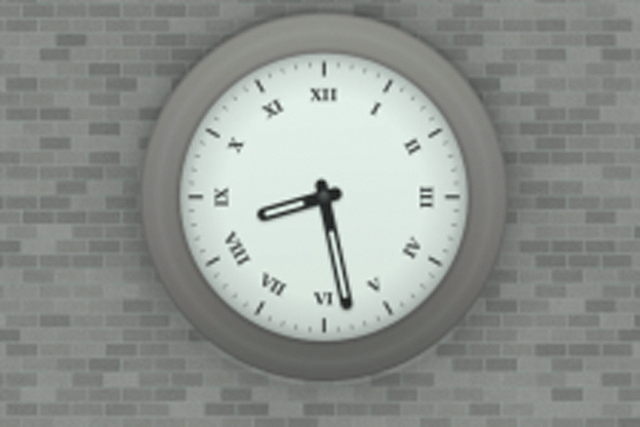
8:28
